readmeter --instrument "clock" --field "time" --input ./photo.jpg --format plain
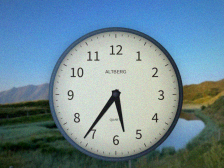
5:36
